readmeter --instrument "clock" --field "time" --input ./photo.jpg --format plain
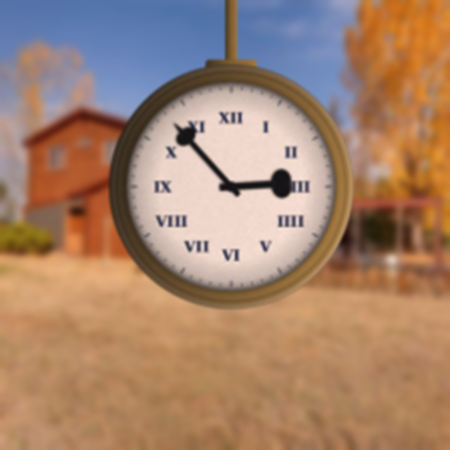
2:53
